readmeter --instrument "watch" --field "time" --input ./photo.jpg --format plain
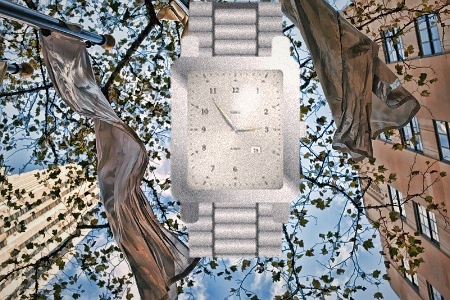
2:54
